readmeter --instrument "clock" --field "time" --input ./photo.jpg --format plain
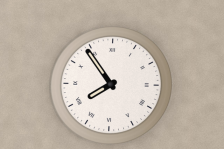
7:54
